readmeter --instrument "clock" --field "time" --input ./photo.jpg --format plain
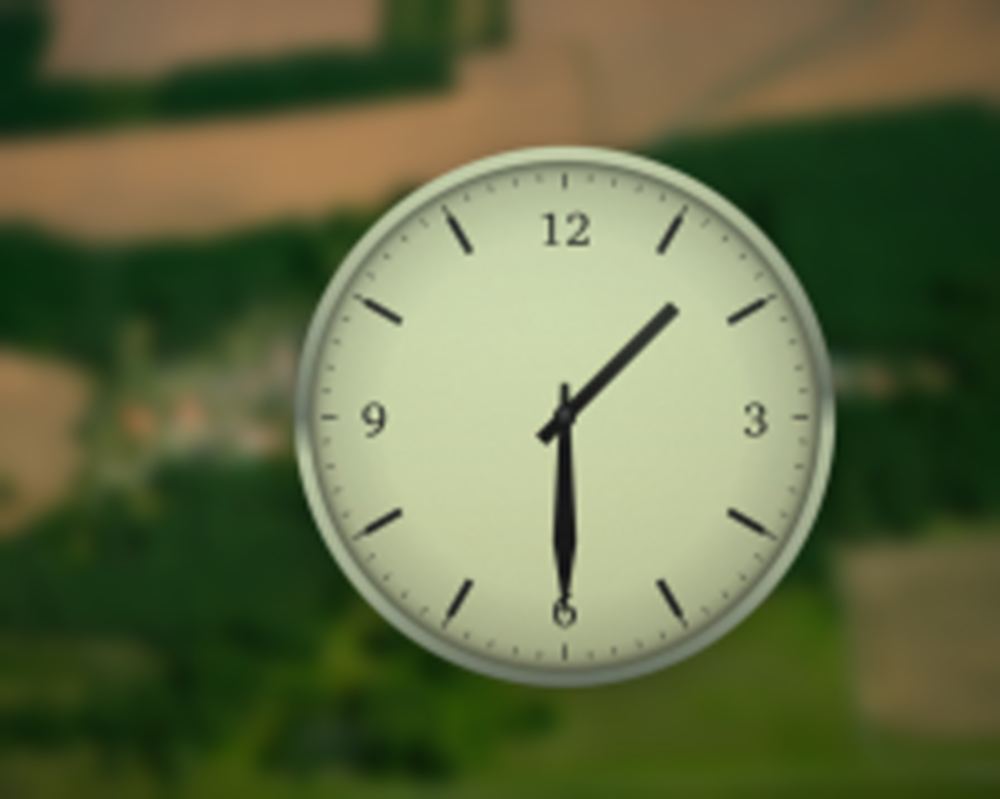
1:30
